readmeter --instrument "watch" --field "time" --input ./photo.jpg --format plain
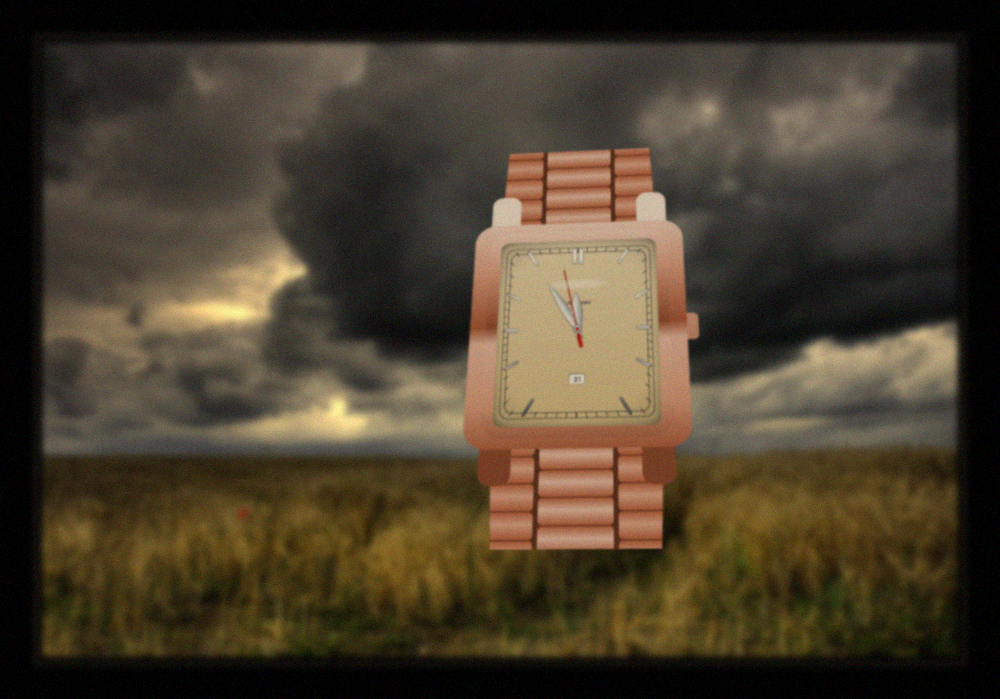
11:54:58
